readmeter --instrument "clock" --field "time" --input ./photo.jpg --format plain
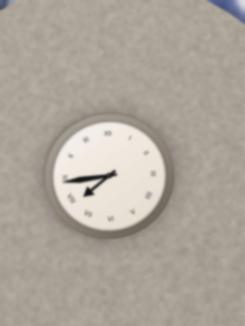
7:44
